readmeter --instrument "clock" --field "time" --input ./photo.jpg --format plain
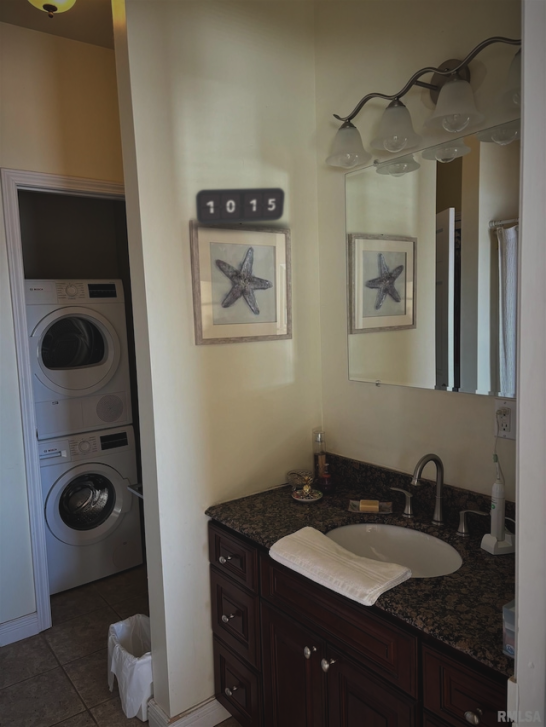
10:15
